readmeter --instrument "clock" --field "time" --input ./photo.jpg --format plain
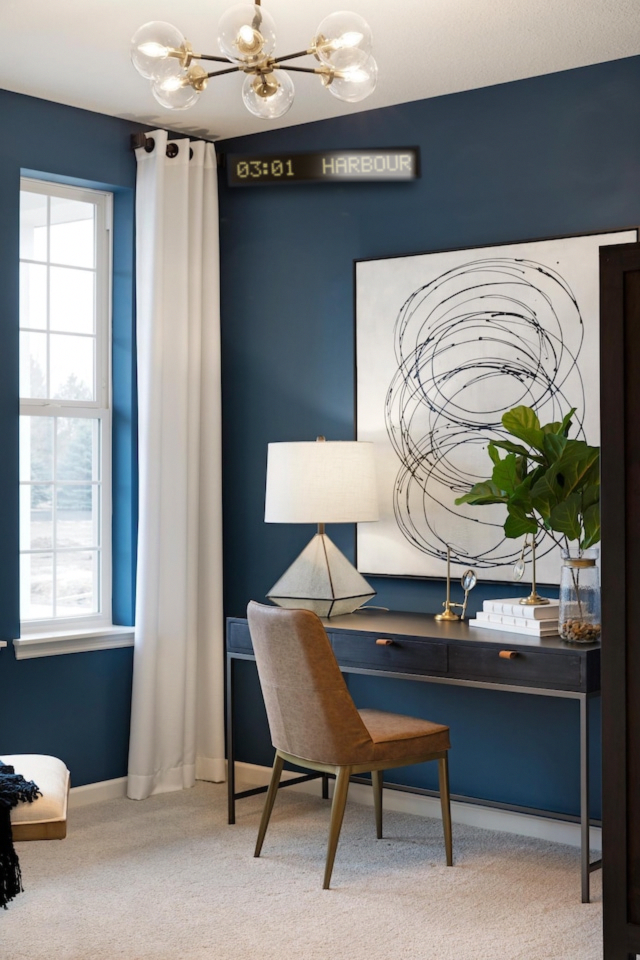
3:01
